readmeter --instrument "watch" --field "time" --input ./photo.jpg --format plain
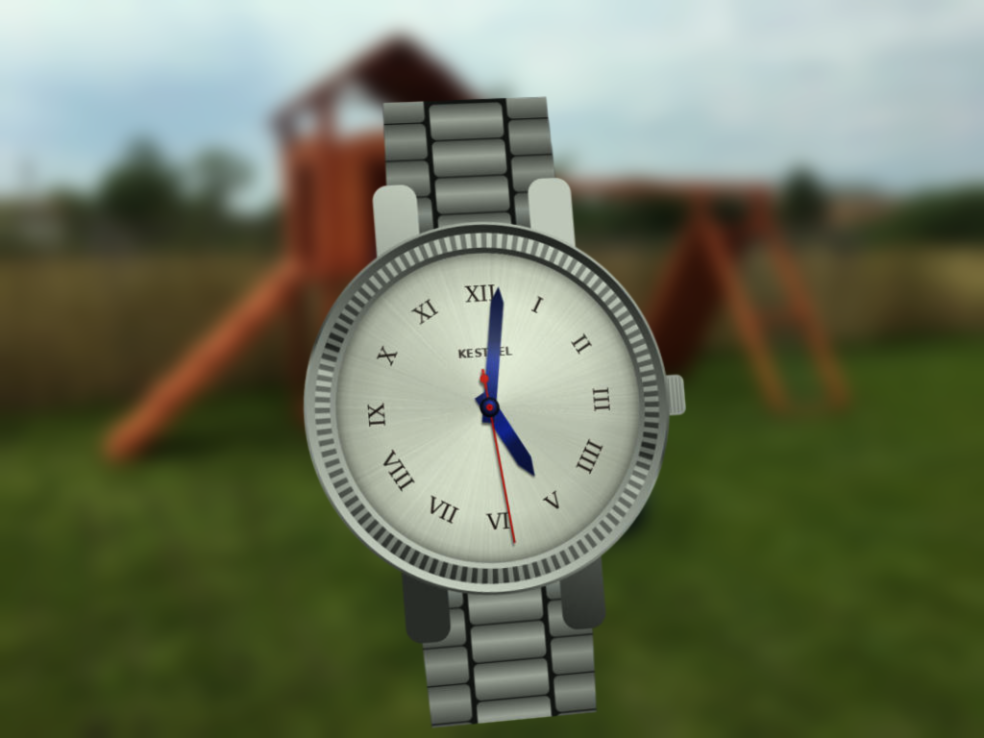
5:01:29
